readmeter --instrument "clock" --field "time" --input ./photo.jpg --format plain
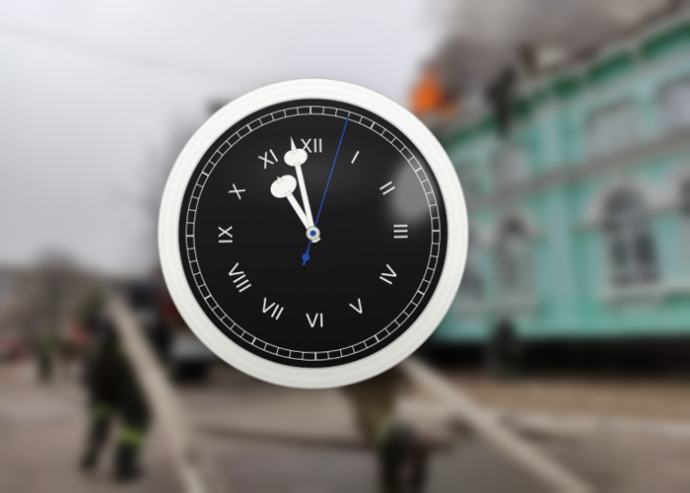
10:58:03
